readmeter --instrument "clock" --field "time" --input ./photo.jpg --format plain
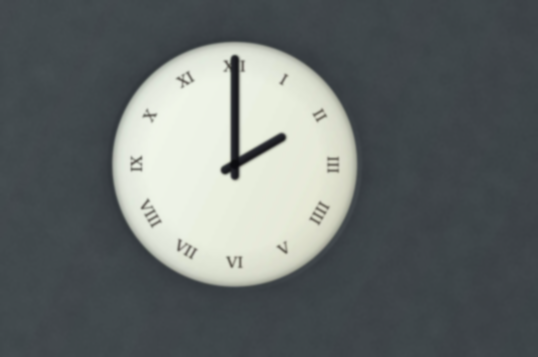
2:00
